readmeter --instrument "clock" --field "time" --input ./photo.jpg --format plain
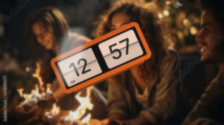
12:57
